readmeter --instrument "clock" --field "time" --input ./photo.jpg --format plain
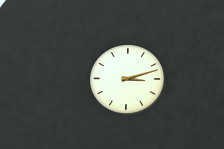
3:12
